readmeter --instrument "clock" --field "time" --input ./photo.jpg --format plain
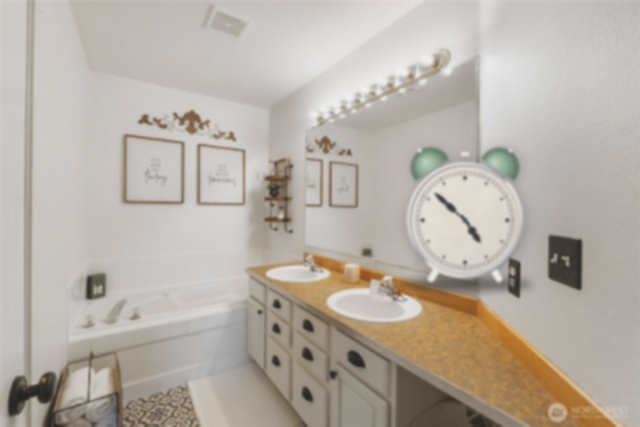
4:52
